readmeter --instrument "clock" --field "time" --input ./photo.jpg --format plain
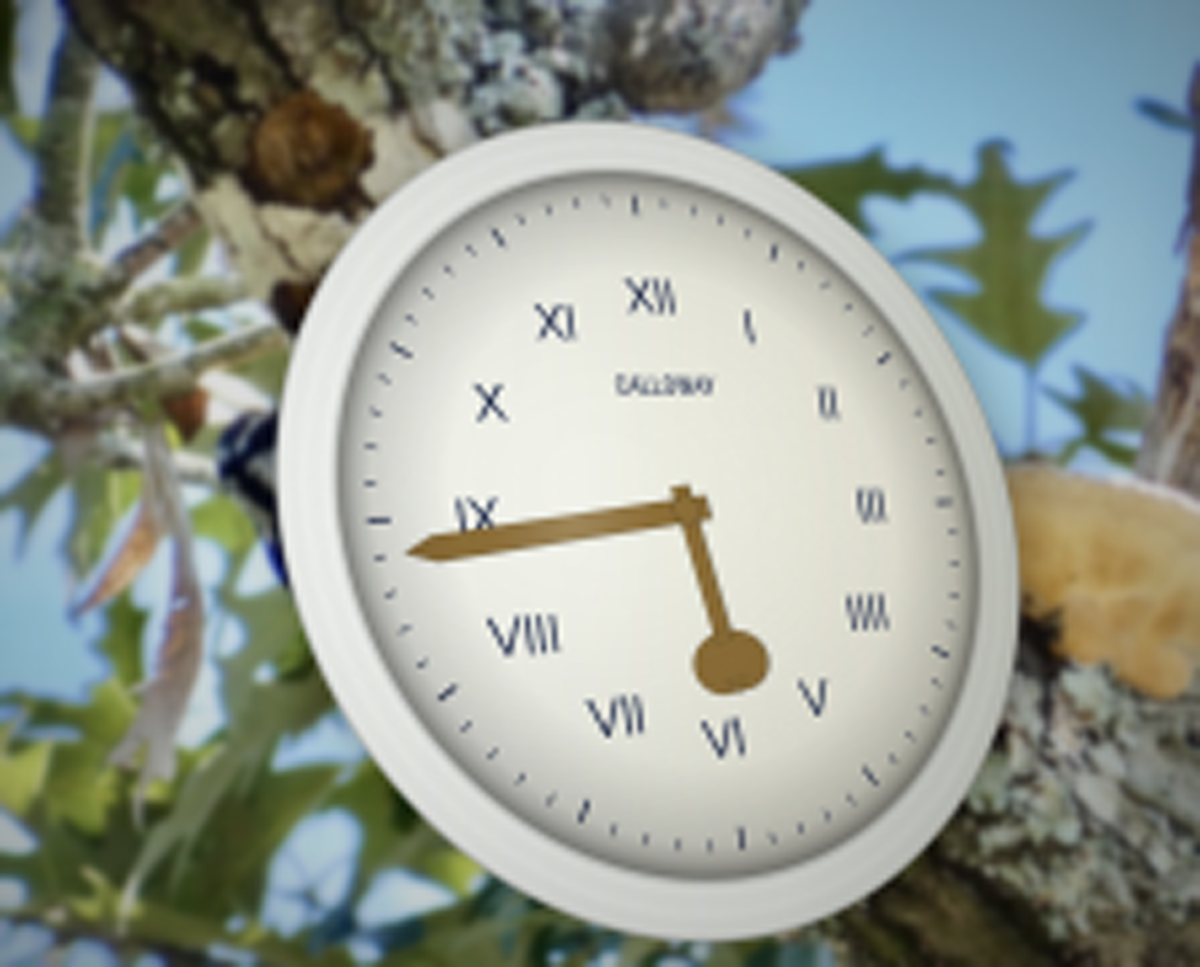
5:44
